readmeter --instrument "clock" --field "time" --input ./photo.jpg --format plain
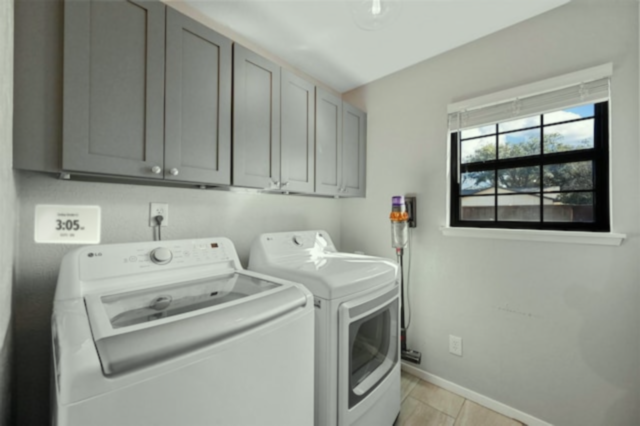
3:05
